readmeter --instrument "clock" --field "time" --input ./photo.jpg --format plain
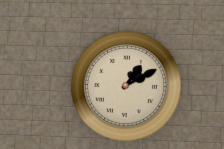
1:10
